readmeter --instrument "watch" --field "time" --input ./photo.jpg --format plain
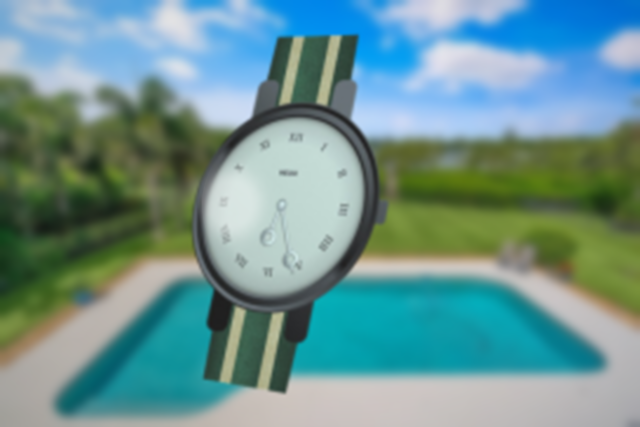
6:26
